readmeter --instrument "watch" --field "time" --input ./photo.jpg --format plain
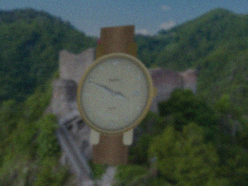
3:49
